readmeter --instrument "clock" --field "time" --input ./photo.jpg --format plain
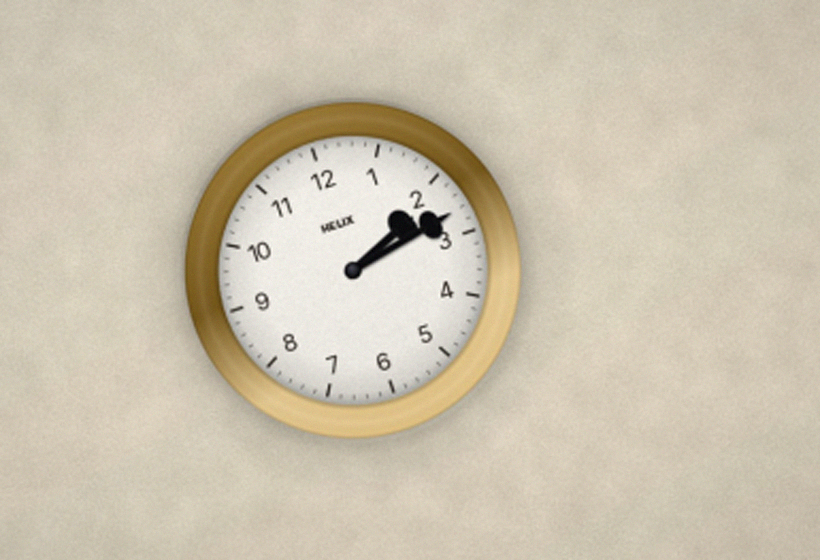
2:13
